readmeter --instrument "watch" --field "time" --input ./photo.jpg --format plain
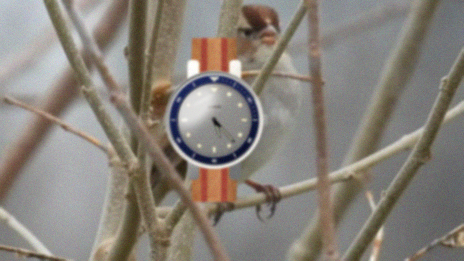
5:23
